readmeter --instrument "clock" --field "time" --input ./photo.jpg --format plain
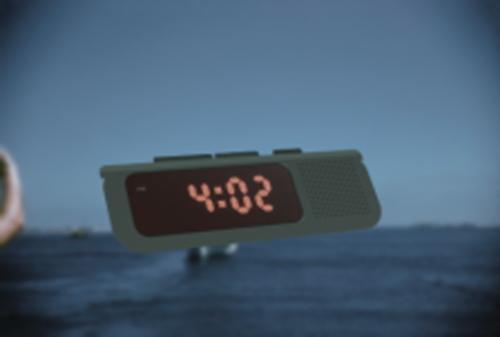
4:02
